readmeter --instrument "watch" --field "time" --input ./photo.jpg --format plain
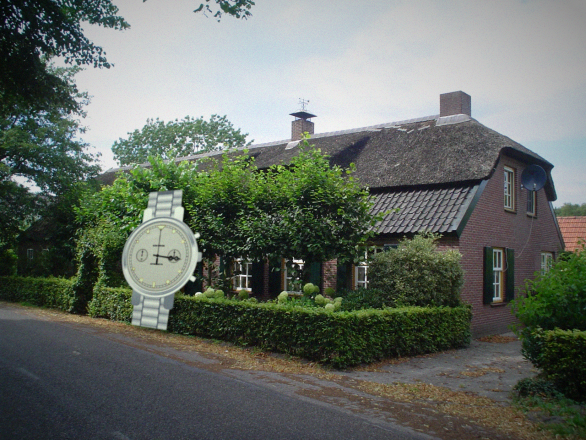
3:16
